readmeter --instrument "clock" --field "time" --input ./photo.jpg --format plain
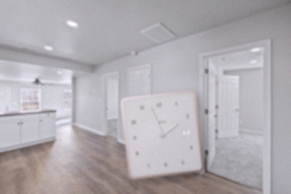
1:57
